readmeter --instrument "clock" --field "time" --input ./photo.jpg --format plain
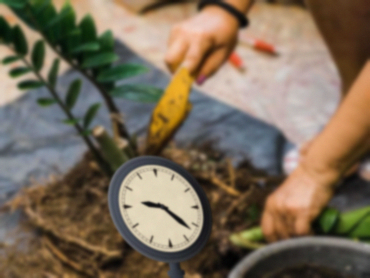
9:22
